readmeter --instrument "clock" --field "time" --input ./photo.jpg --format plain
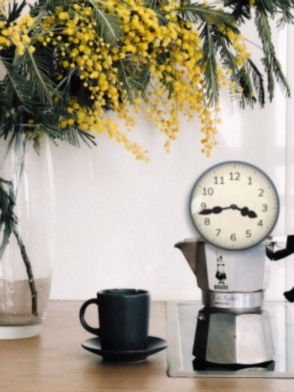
3:43
